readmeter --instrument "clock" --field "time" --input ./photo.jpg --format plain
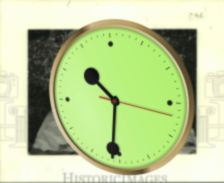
10:31:17
